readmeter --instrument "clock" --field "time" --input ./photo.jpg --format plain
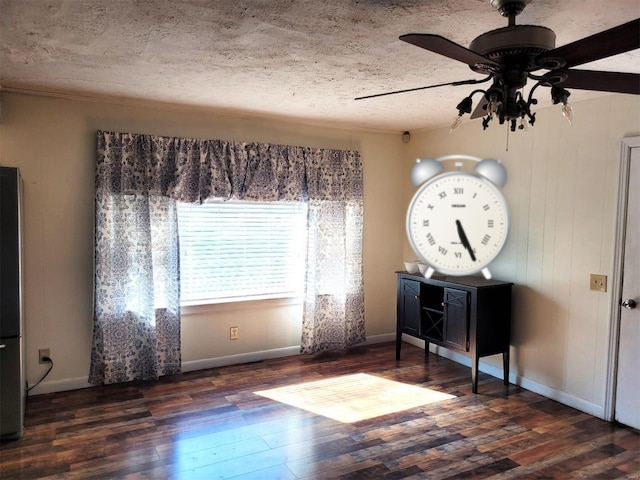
5:26
